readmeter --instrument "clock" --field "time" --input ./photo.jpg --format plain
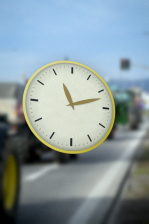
11:12
